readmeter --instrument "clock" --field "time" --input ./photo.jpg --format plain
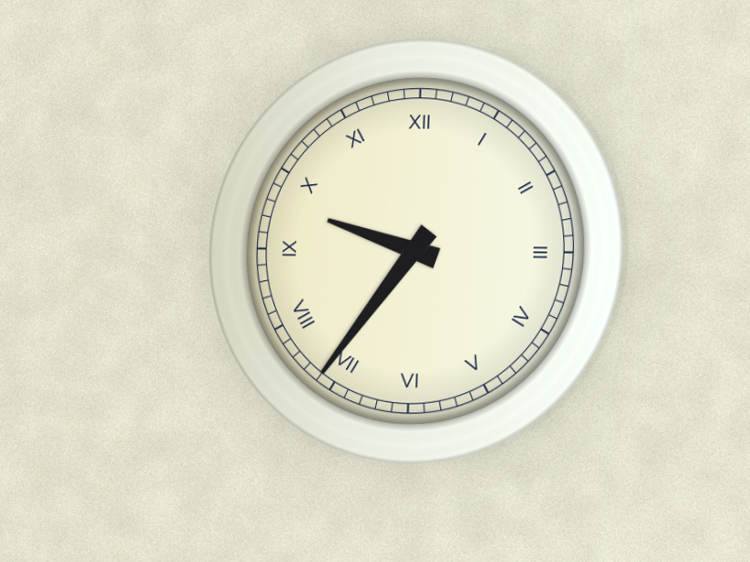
9:36
